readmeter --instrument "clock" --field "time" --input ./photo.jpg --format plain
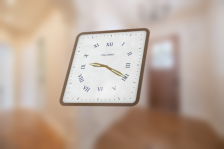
9:20
